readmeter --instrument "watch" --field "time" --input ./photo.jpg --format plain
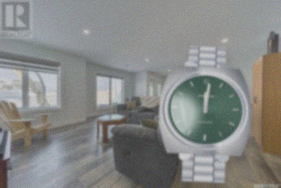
12:01
